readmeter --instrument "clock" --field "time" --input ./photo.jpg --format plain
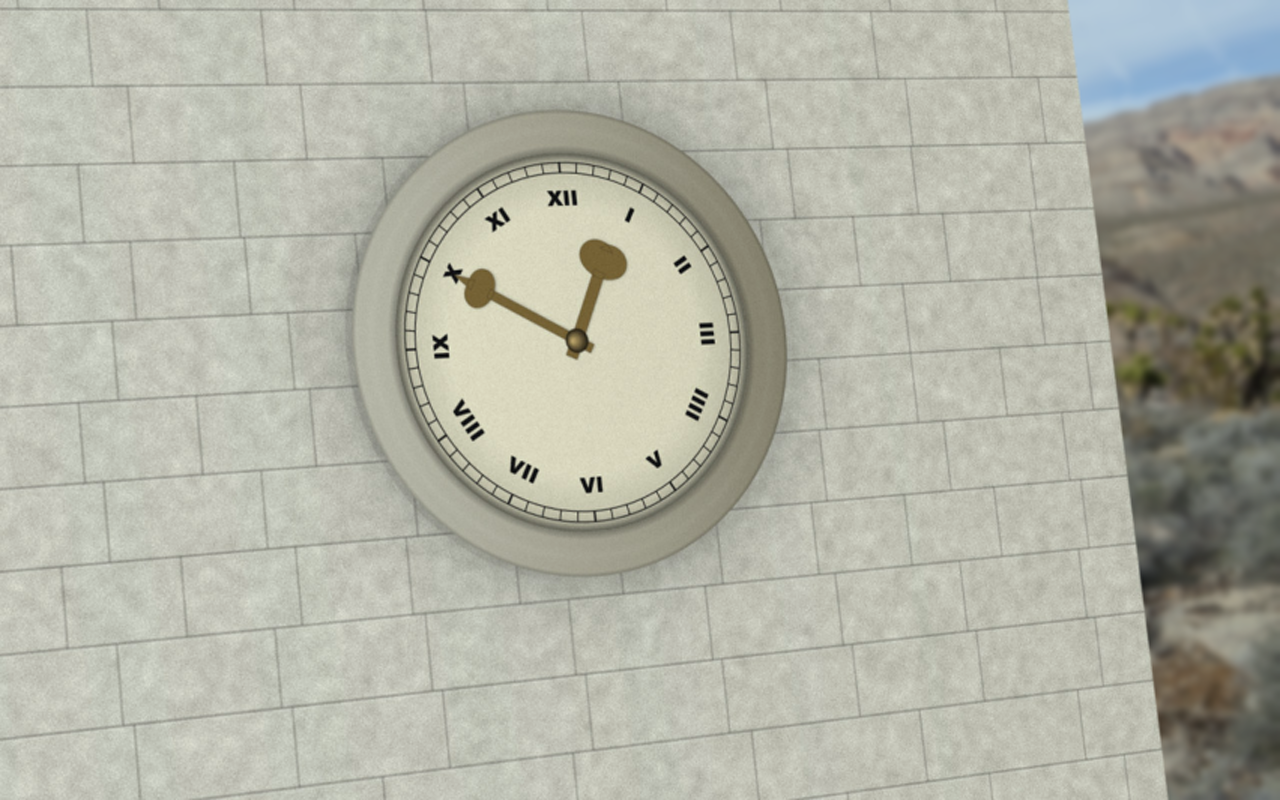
12:50
